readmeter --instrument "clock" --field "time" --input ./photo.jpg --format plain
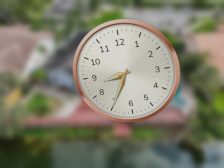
8:35
